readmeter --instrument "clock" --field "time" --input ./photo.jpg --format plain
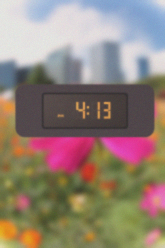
4:13
